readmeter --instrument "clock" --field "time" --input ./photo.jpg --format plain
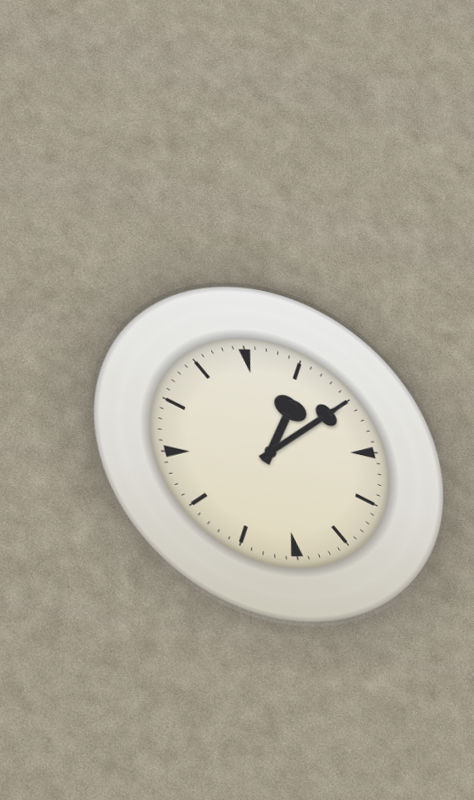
1:10
